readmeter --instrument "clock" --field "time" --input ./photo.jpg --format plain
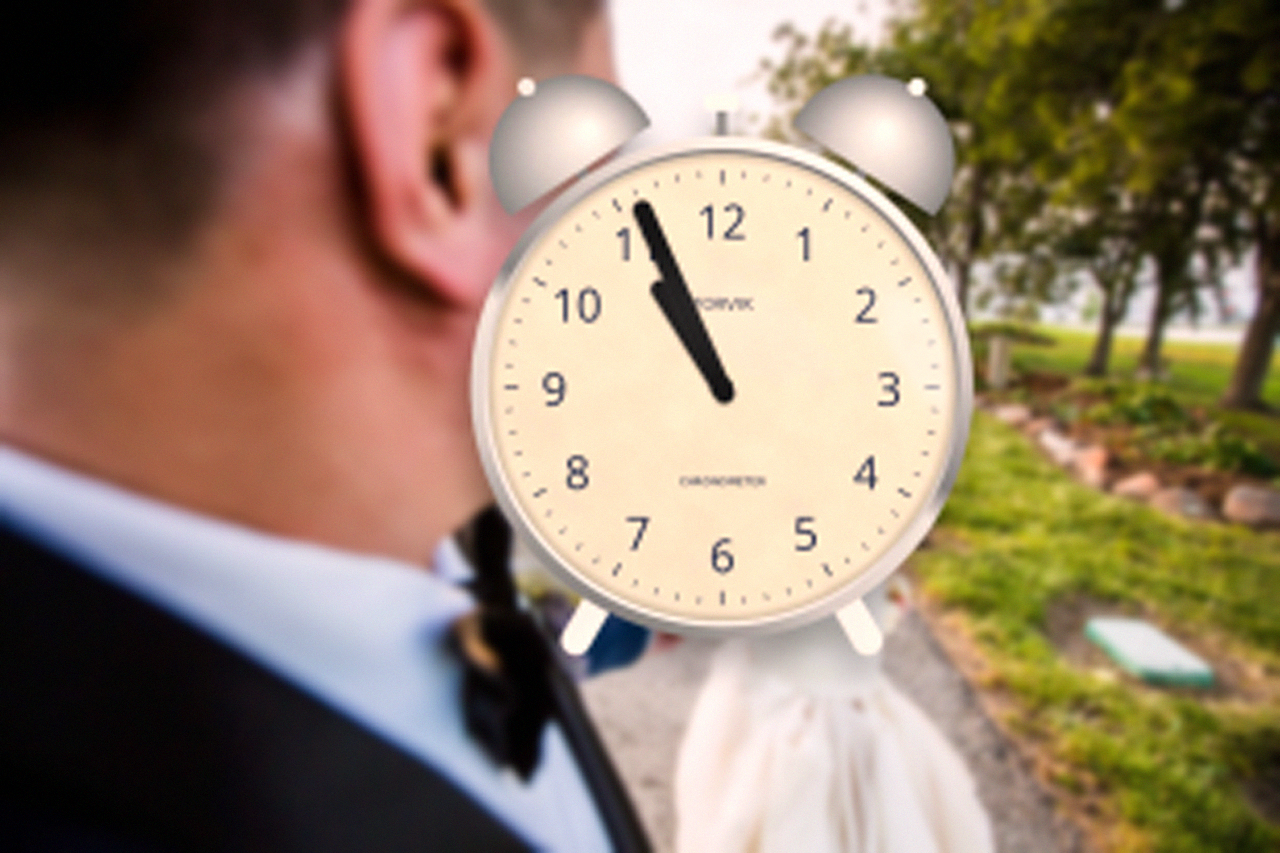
10:56
